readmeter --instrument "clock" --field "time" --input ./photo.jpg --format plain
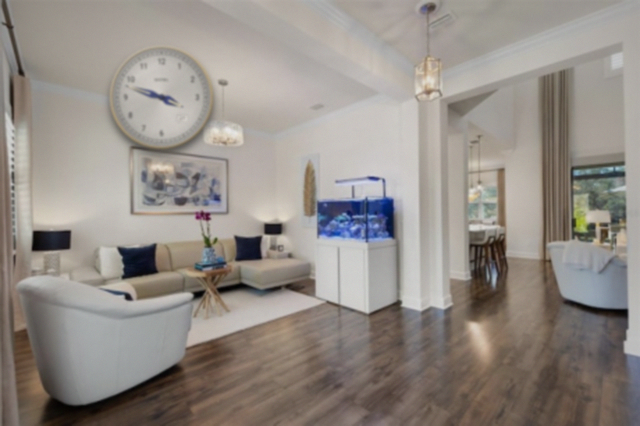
3:48
